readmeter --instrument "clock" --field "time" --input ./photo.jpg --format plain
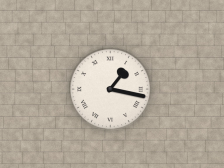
1:17
